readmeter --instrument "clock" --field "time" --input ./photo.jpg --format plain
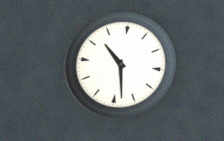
10:28
